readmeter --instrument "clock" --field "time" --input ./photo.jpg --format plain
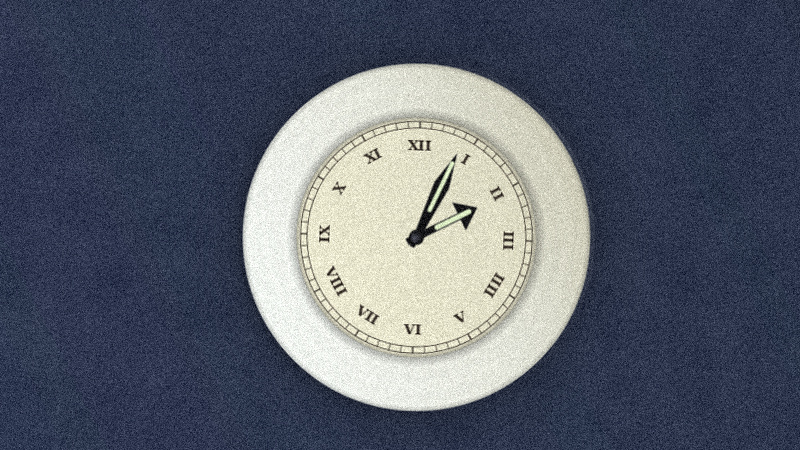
2:04
